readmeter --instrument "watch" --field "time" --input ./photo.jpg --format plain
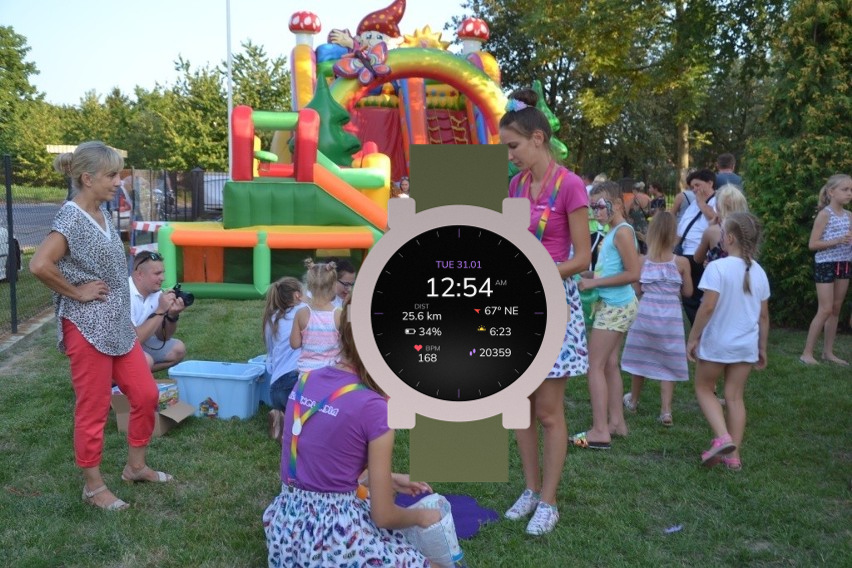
12:54
